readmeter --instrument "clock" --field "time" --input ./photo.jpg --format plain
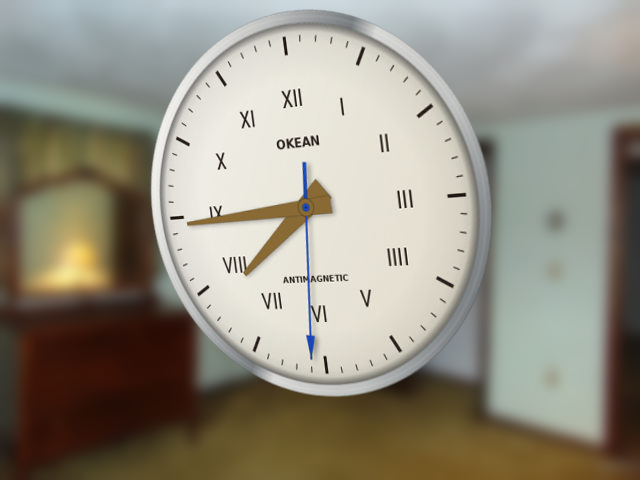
7:44:31
